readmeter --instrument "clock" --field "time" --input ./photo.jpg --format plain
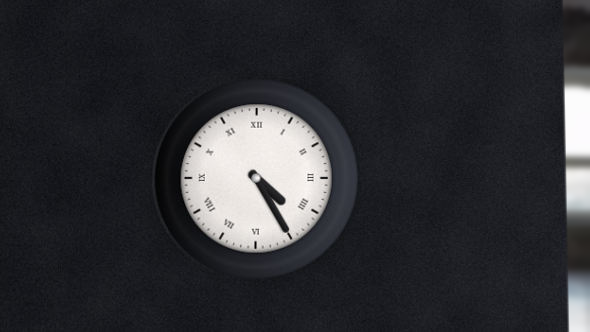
4:25
